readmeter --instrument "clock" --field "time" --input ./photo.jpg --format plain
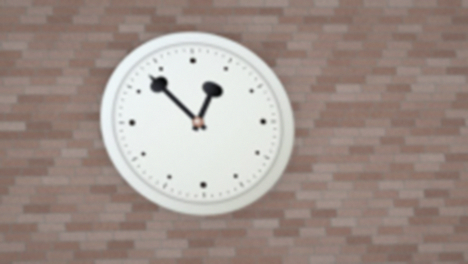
12:53
